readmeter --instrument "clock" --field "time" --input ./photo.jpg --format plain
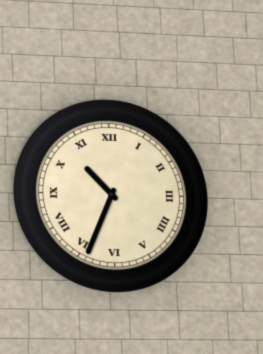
10:34
